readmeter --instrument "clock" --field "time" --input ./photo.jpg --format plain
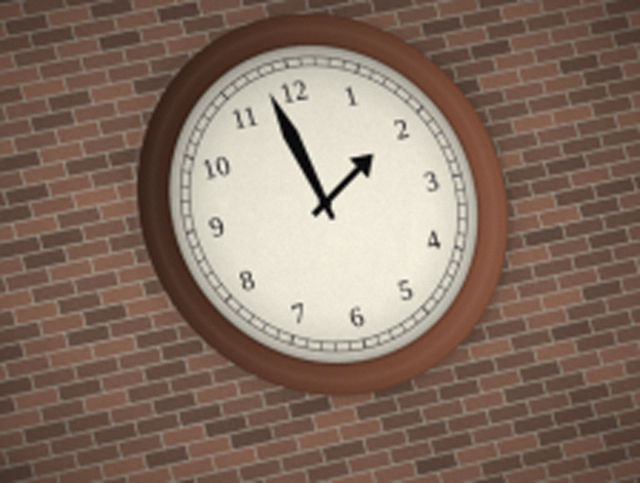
1:58
